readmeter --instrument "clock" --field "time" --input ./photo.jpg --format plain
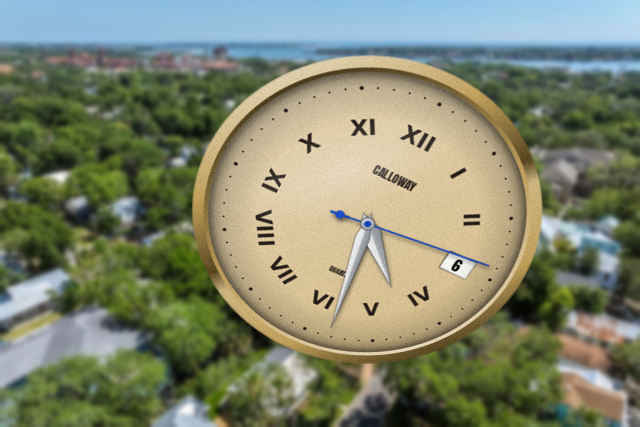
4:28:14
